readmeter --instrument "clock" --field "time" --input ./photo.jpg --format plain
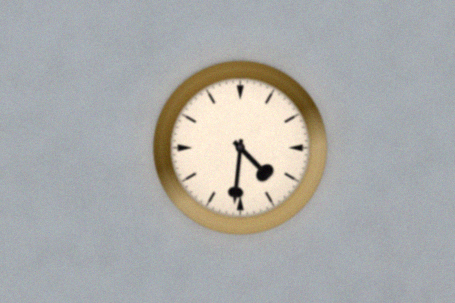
4:31
